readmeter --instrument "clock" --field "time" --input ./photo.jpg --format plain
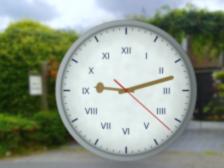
9:12:22
